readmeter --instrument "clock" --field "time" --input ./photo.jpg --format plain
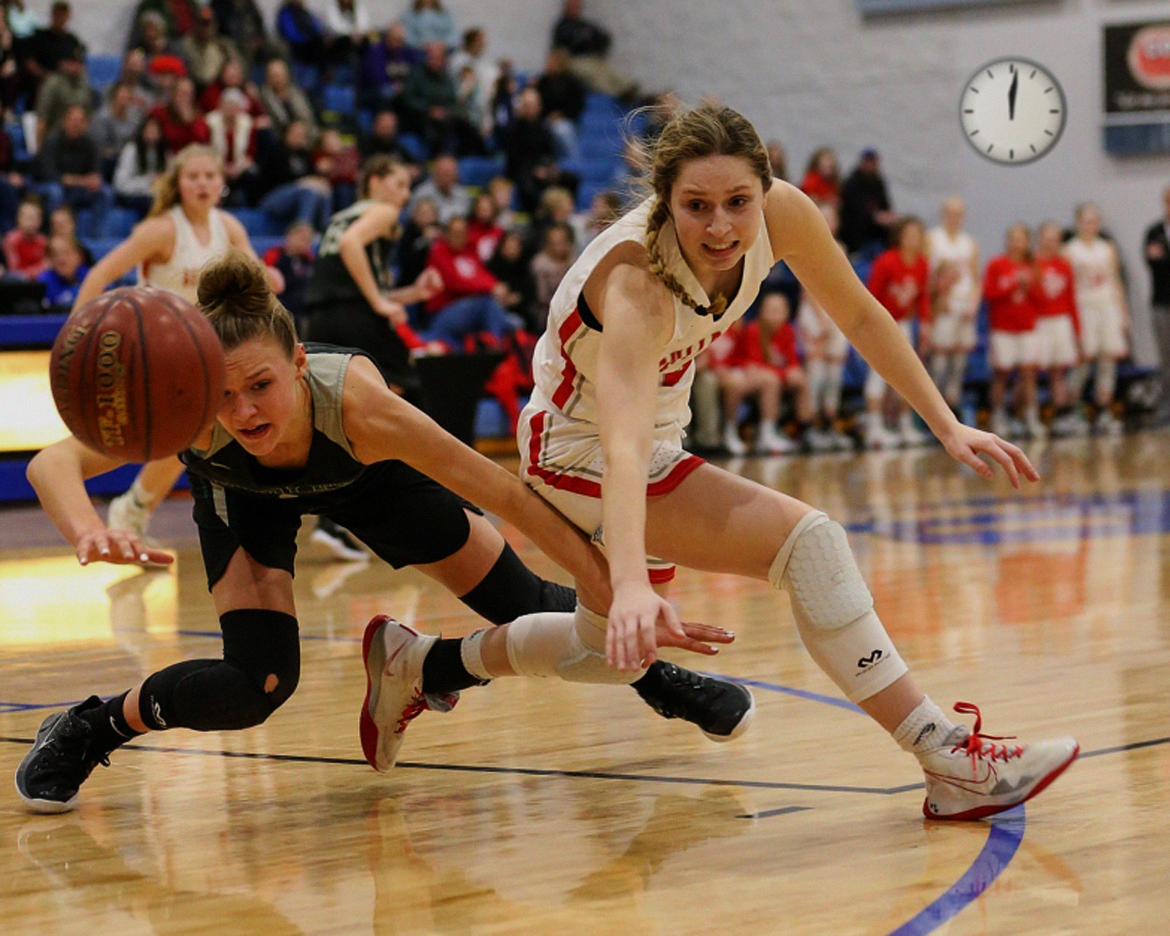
12:01
